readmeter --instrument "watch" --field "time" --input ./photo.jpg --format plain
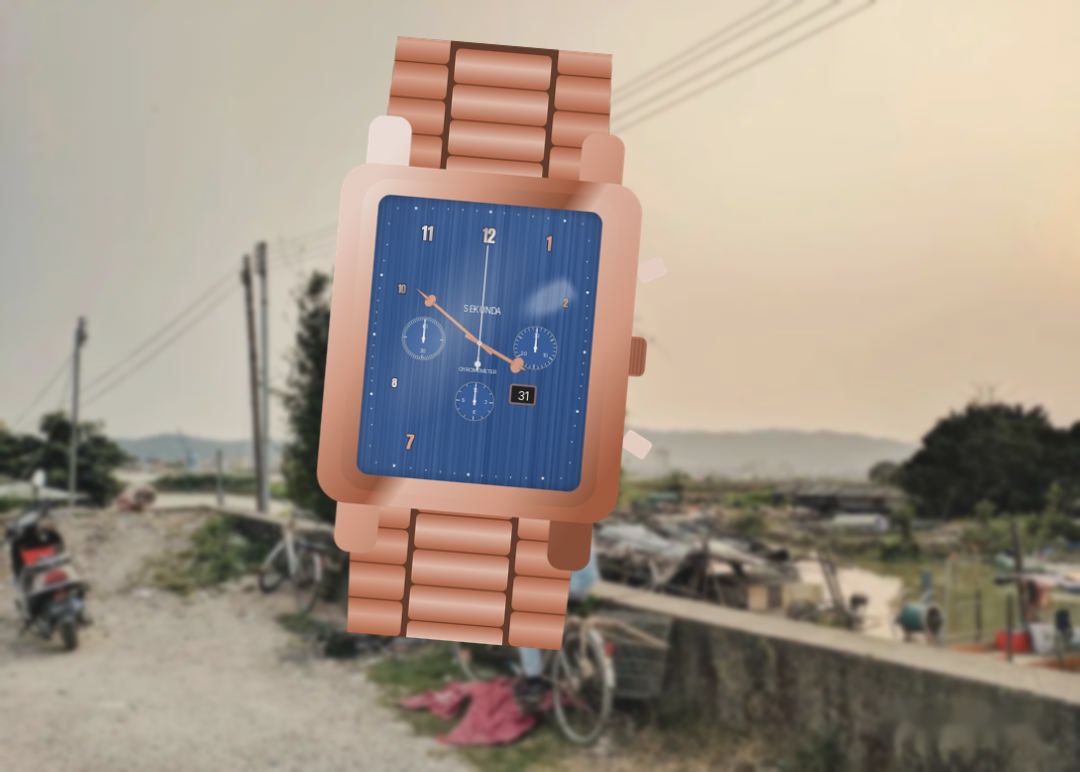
3:51
